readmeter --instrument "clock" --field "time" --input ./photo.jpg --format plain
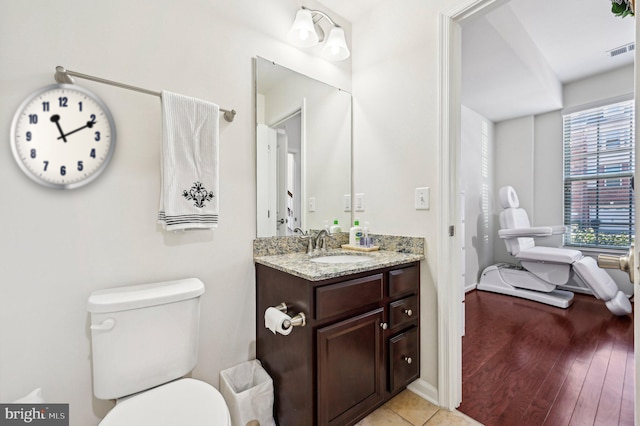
11:11
